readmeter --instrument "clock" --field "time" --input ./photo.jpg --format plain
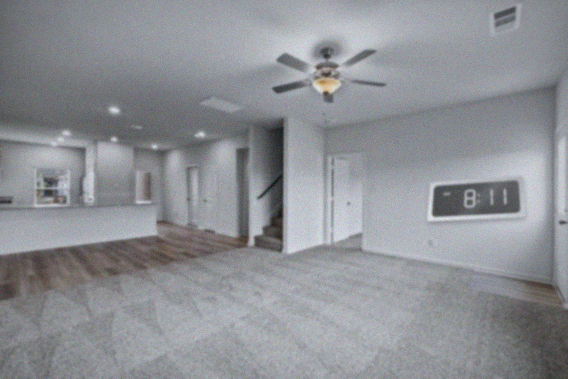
8:11
